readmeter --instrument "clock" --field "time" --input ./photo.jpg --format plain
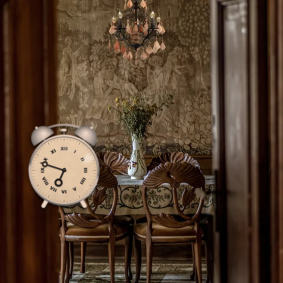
6:48
